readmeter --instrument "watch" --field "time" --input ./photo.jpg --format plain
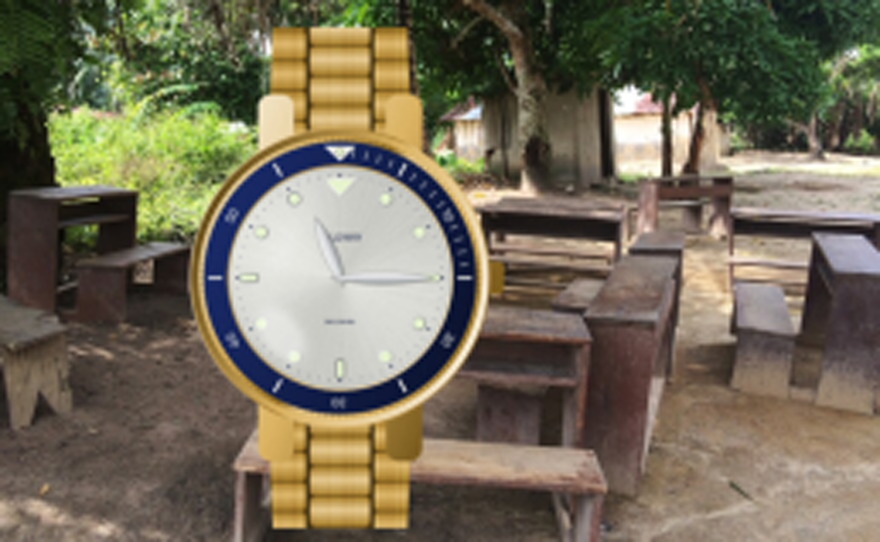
11:15
